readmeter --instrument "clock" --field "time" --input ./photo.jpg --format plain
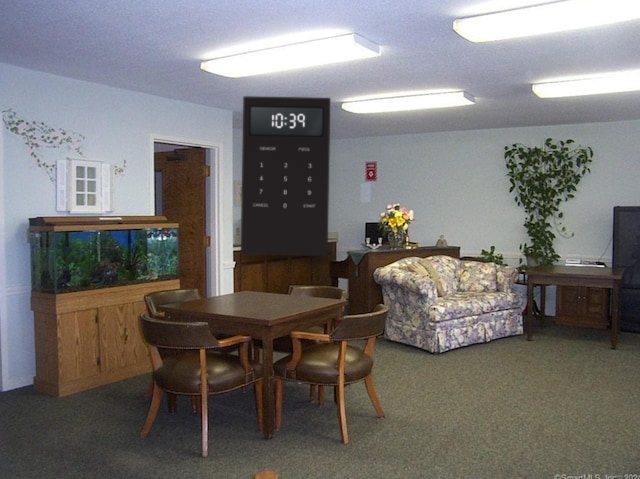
10:39
